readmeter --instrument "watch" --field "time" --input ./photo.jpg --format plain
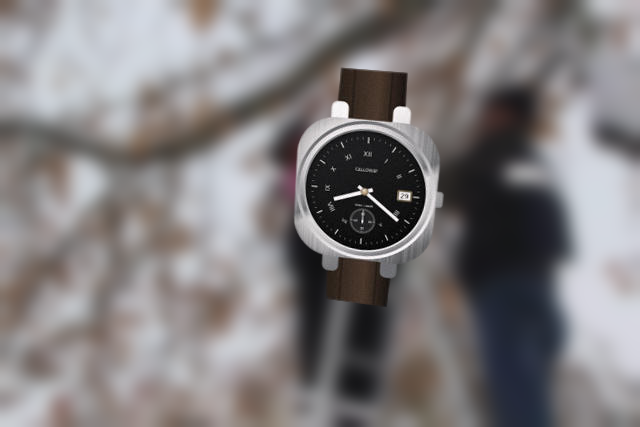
8:21
